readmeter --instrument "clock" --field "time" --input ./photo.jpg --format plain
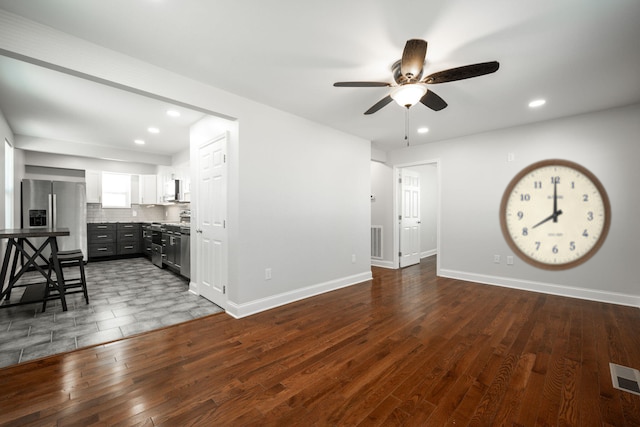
8:00
